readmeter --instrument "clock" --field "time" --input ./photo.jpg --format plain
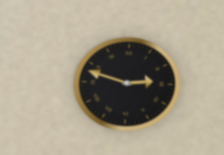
2:48
